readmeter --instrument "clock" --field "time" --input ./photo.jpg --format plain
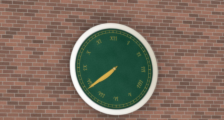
7:39
